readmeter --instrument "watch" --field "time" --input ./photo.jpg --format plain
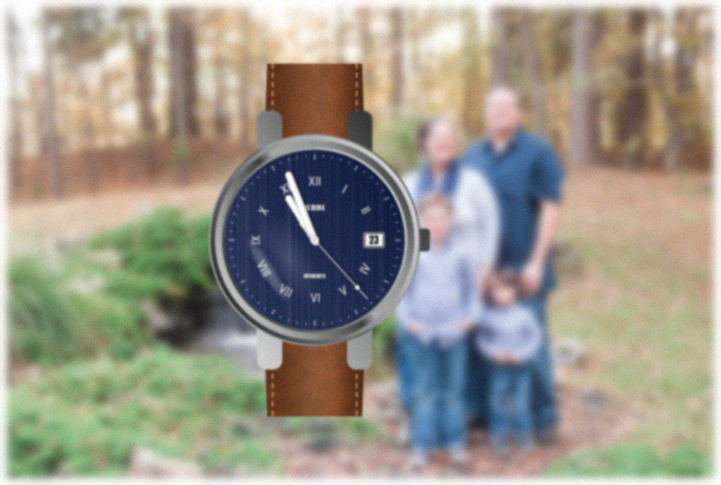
10:56:23
